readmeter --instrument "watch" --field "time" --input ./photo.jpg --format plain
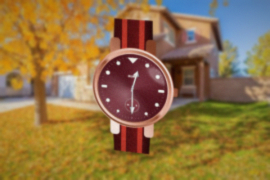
12:30
